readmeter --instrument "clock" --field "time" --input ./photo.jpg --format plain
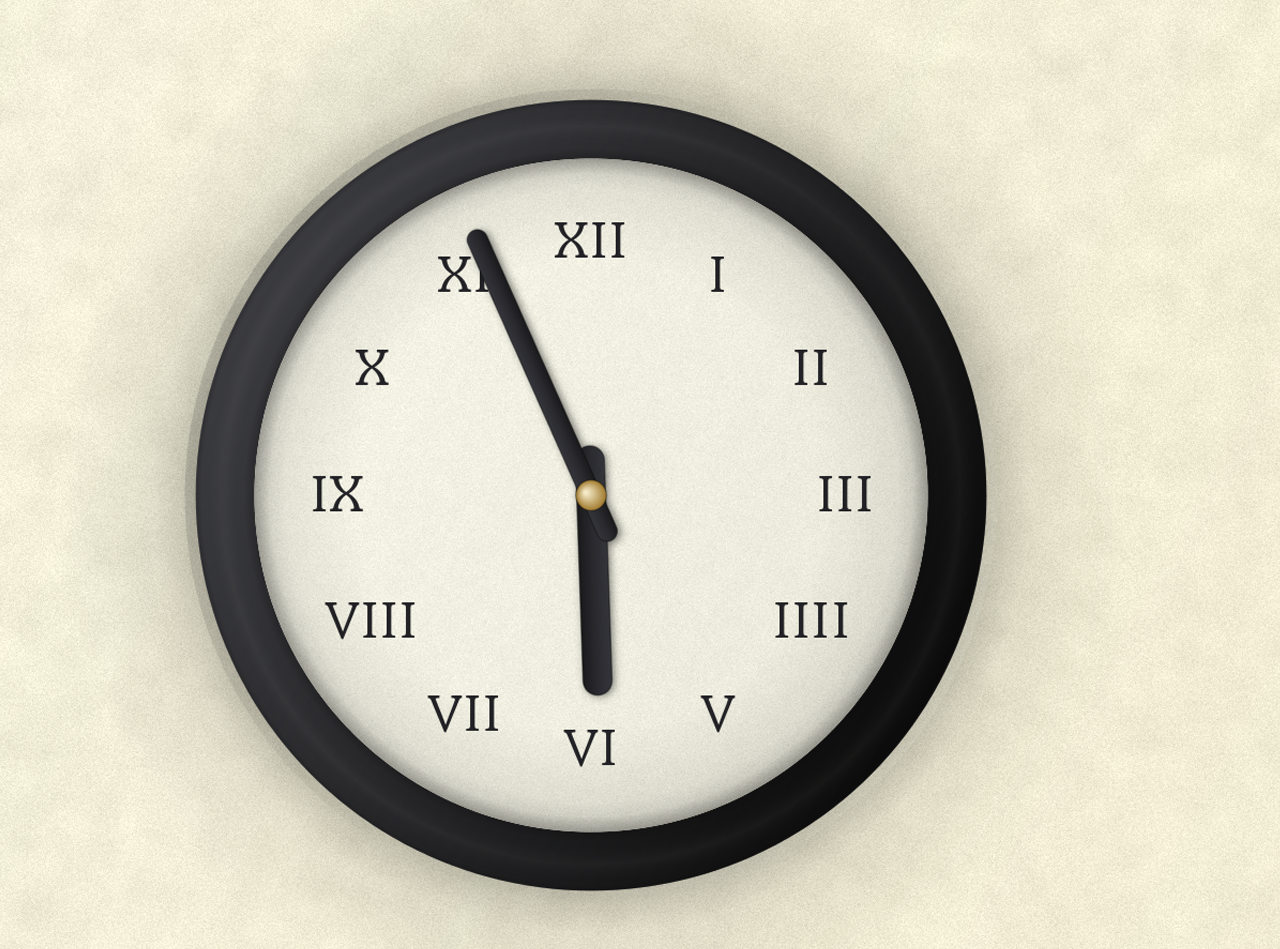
5:56
